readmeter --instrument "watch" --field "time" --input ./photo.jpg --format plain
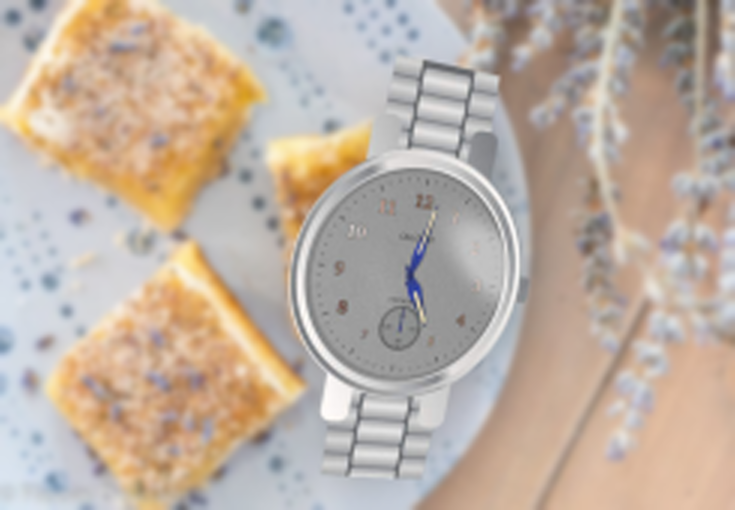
5:02
